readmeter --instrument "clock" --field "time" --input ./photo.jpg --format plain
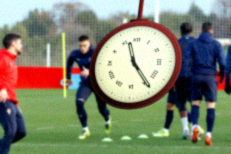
11:24
